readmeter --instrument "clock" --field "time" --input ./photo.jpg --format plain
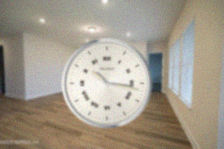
10:17
